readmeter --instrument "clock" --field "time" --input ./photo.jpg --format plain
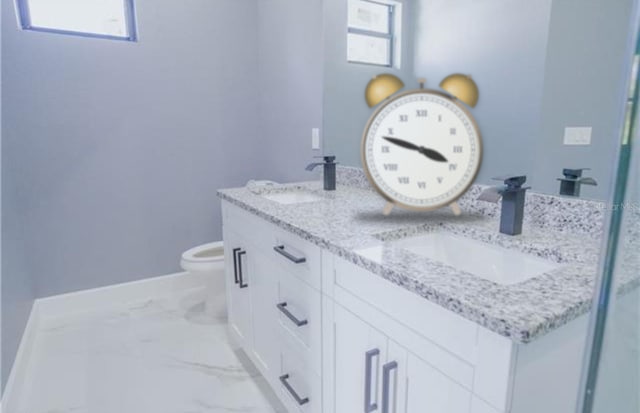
3:48
